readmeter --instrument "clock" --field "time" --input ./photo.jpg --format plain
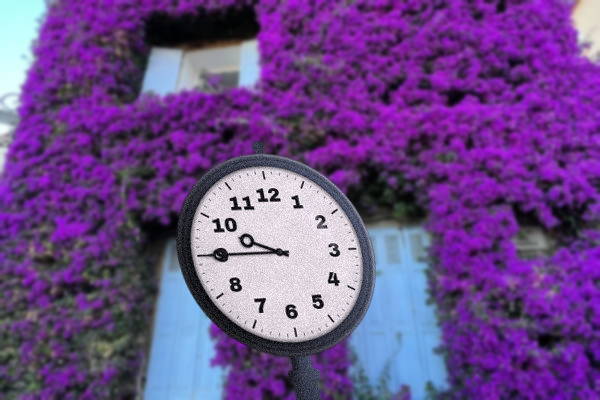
9:45
